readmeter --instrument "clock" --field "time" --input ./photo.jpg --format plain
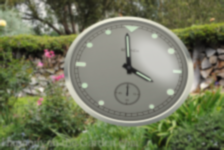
3:59
